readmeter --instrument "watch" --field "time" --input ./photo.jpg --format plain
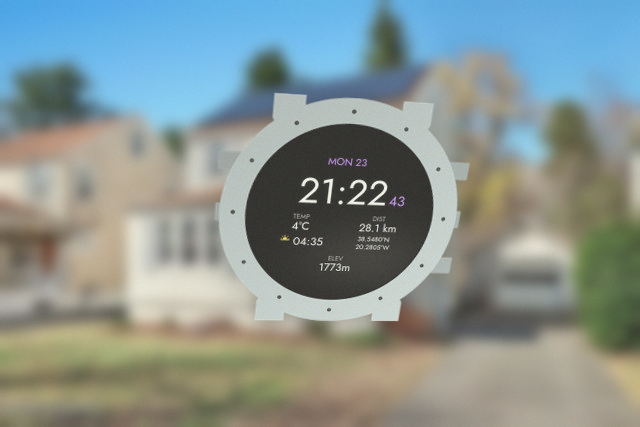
21:22:43
